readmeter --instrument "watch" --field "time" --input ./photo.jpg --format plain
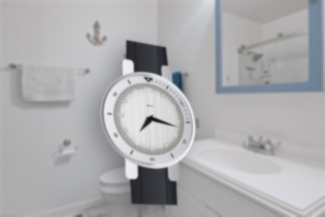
7:17
